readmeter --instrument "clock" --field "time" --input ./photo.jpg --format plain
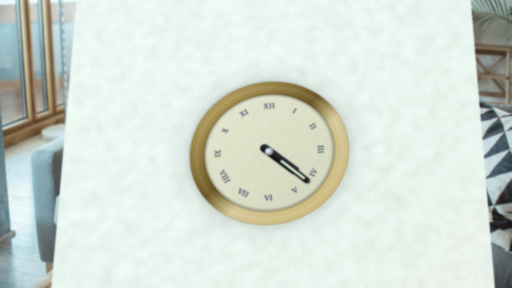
4:22
